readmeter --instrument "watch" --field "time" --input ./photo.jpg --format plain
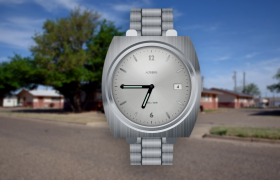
6:45
